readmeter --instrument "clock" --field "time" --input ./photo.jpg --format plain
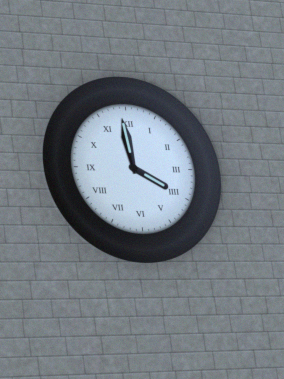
3:59
